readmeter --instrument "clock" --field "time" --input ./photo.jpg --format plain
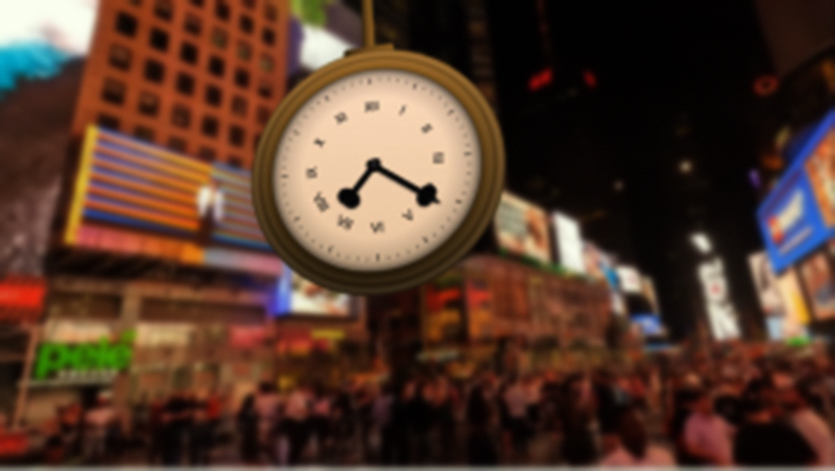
7:21
